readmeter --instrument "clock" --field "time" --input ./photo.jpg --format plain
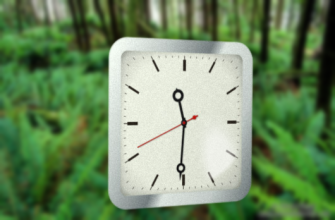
11:30:41
